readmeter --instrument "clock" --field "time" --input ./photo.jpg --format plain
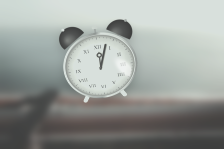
12:03
